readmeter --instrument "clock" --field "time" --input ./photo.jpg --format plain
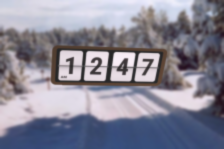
12:47
